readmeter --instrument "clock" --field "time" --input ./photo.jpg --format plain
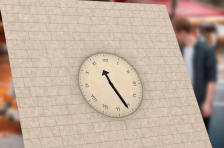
11:26
